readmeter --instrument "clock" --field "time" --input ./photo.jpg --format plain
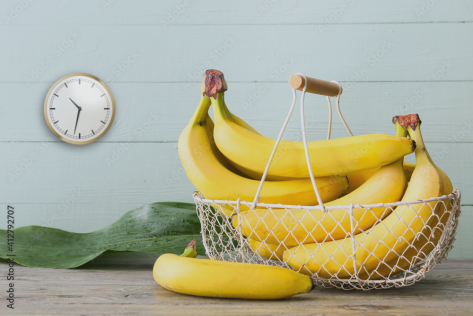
10:32
